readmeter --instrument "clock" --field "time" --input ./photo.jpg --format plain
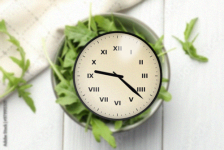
9:22
